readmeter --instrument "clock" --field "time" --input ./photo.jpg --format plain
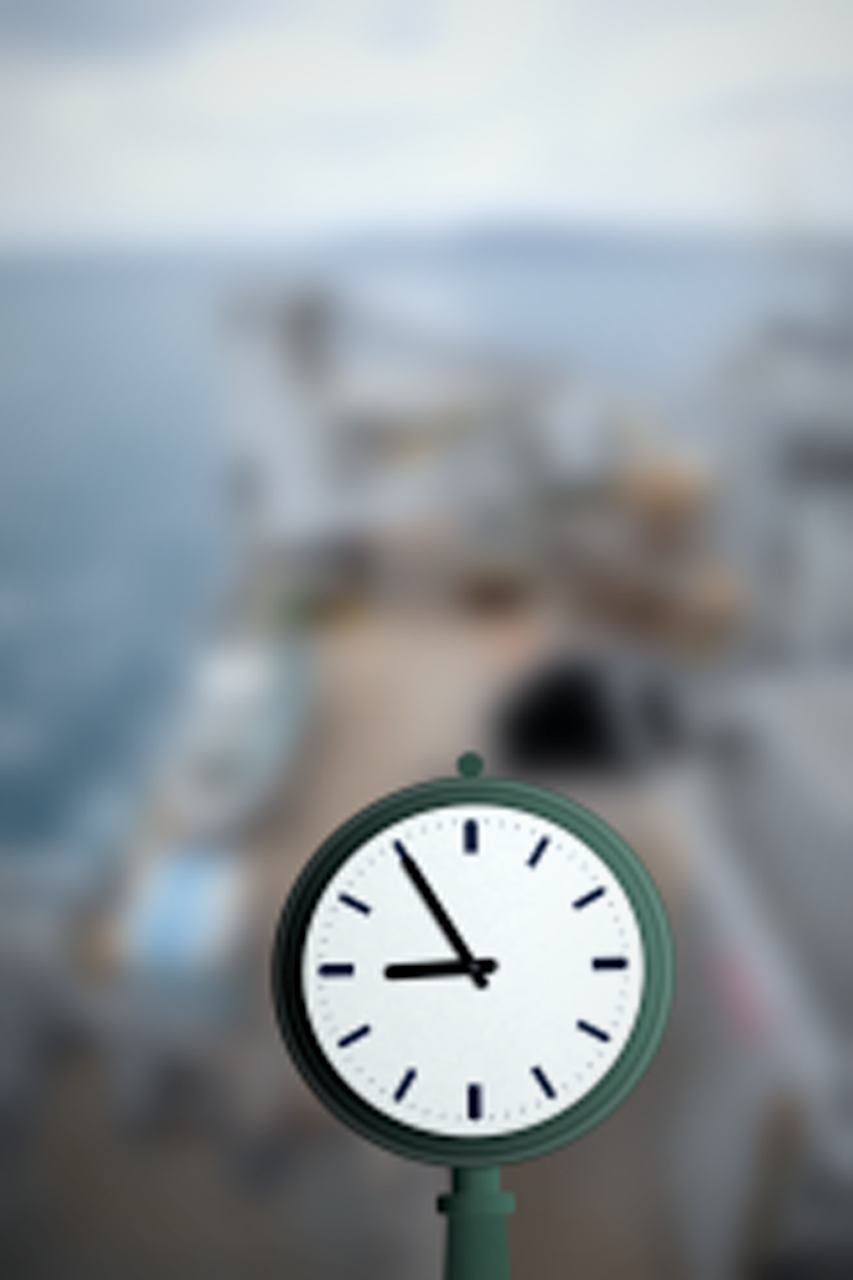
8:55
